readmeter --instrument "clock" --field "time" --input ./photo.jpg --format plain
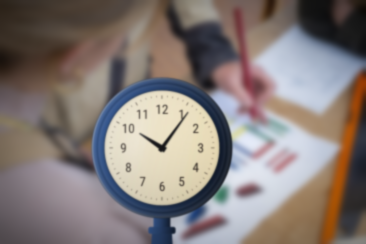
10:06
